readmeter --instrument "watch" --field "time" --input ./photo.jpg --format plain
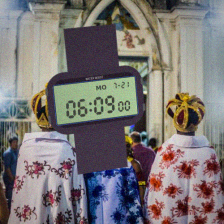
6:09:00
